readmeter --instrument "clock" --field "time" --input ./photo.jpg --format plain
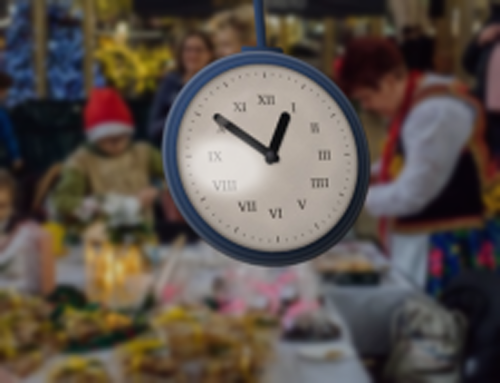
12:51
